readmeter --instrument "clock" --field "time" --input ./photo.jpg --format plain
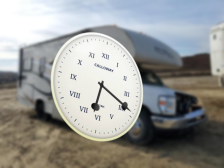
6:19
